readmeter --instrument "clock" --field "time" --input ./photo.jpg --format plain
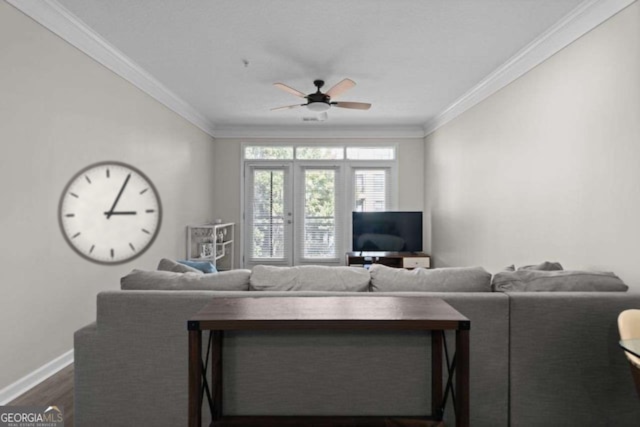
3:05
